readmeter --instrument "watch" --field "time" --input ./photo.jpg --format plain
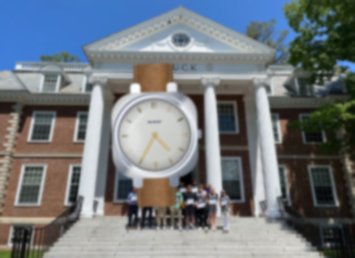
4:35
